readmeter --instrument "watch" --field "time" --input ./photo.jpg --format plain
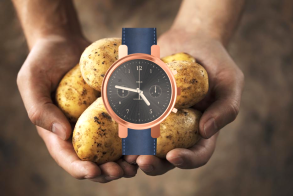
4:47
